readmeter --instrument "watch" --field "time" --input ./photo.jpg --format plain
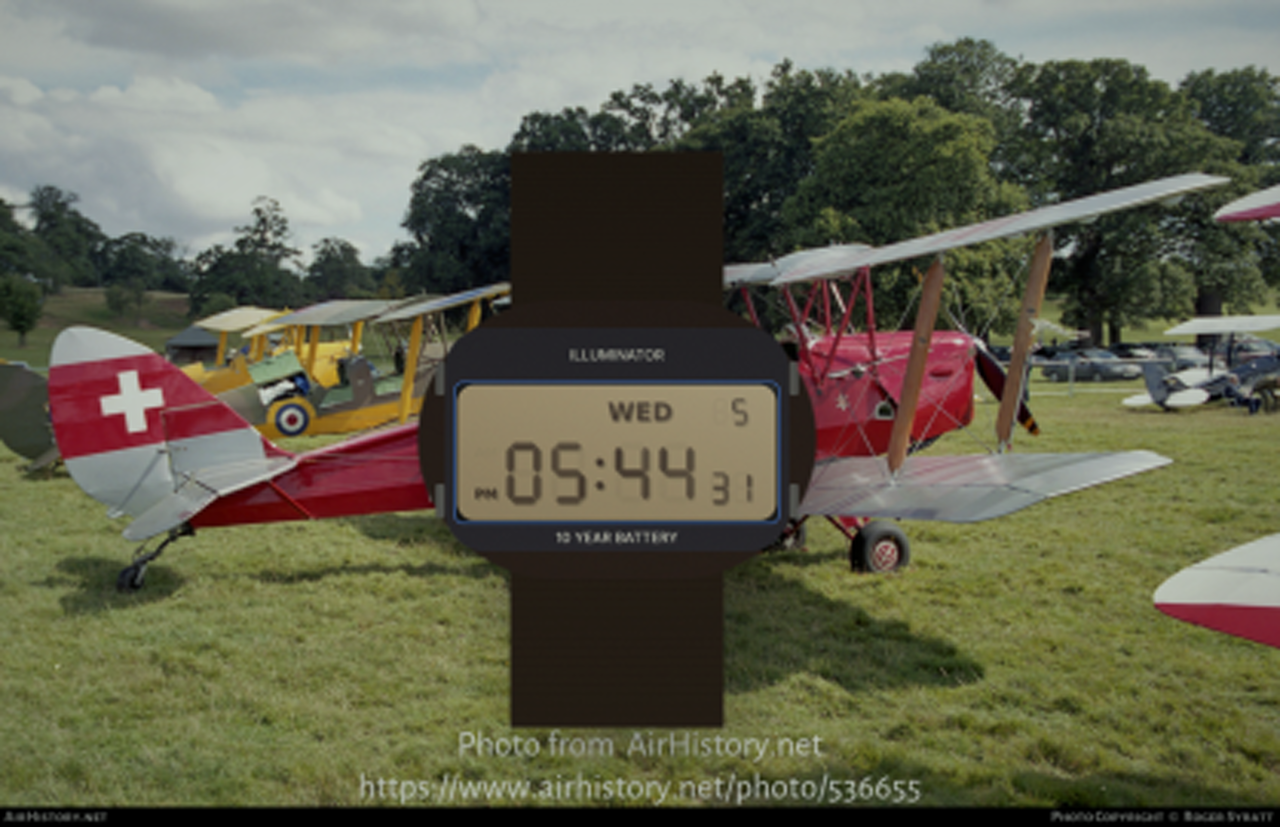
5:44:31
